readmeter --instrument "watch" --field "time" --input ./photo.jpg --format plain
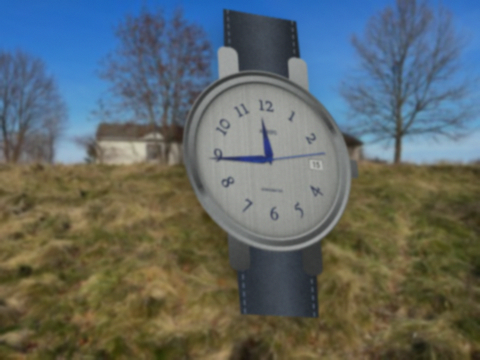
11:44:13
